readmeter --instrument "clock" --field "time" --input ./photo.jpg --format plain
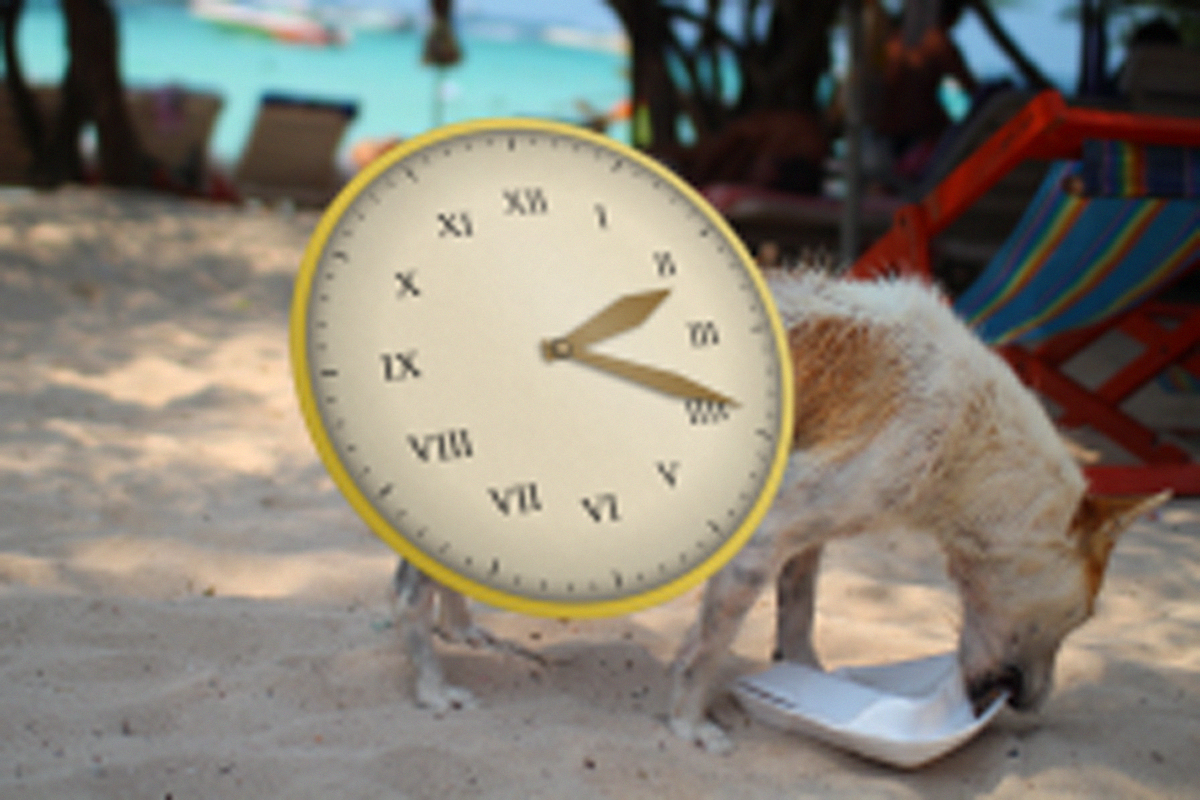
2:19
